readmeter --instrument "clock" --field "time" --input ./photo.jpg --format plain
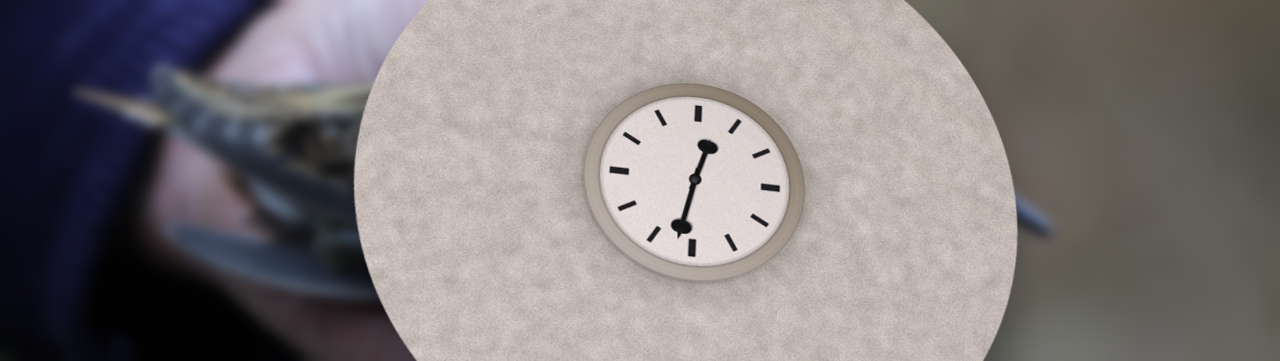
12:32
